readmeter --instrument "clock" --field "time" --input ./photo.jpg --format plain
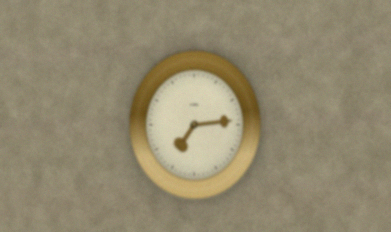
7:14
